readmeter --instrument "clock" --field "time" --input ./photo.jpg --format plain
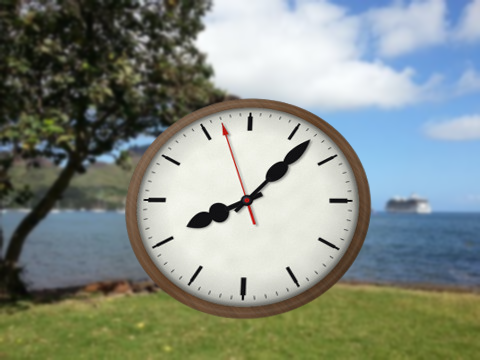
8:06:57
